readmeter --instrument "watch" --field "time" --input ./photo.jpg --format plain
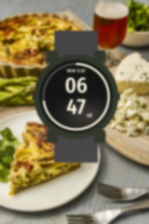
6:47
